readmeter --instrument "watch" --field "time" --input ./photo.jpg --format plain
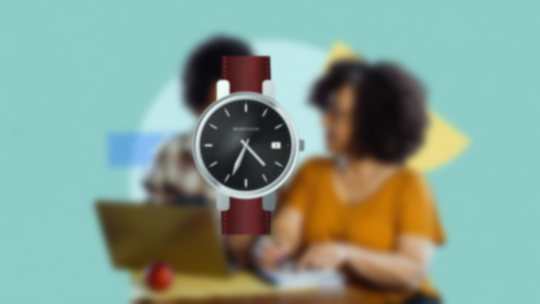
4:34
